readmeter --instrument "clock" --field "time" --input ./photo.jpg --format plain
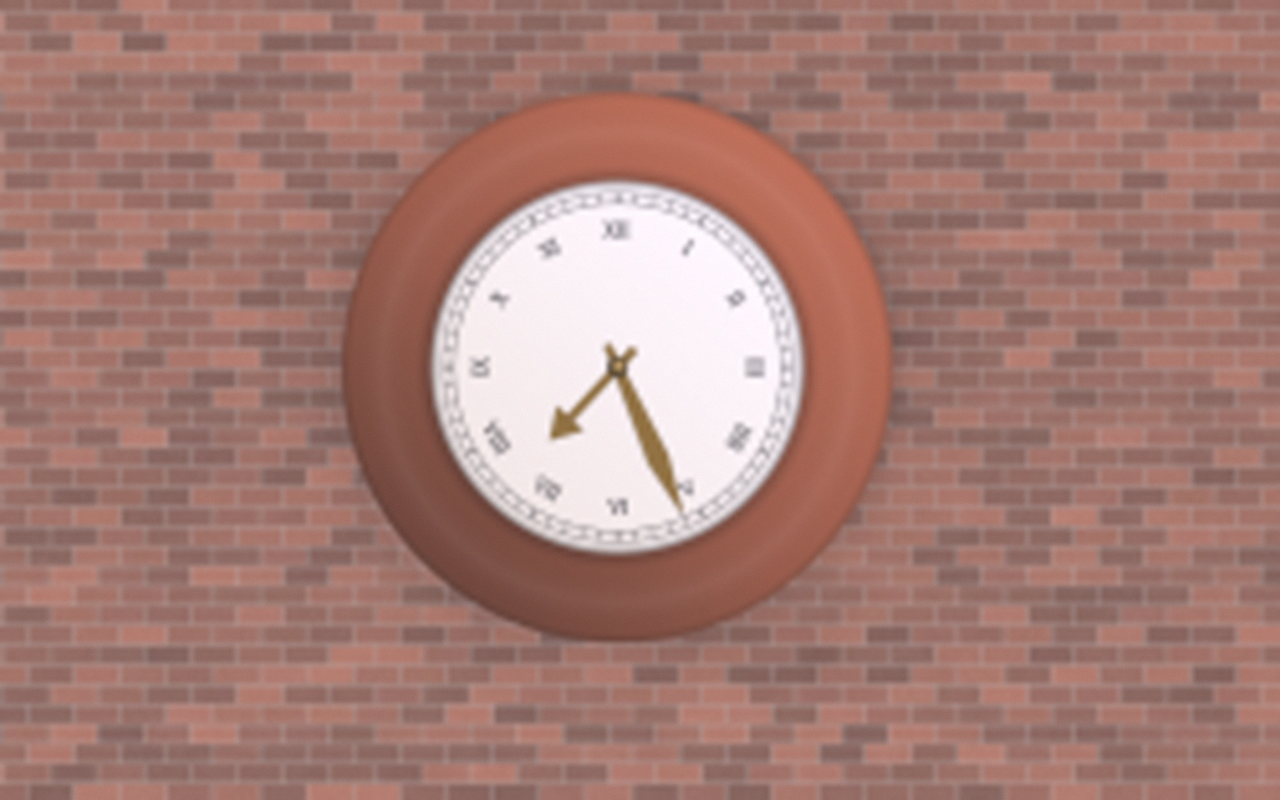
7:26
